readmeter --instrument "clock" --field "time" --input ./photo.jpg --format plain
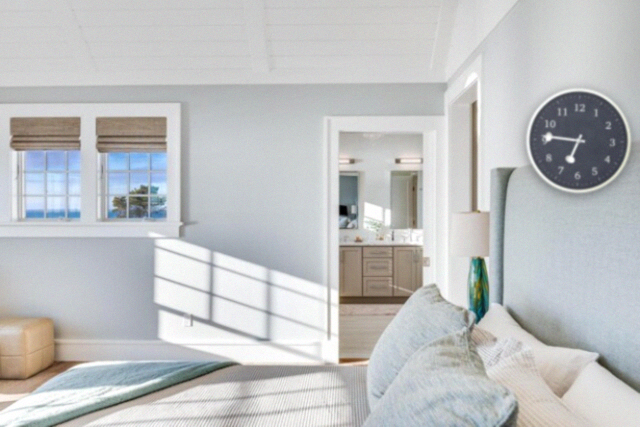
6:46
